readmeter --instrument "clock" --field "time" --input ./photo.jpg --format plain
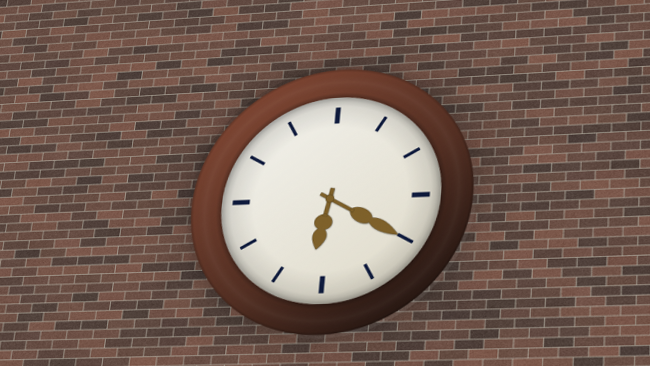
6:20
